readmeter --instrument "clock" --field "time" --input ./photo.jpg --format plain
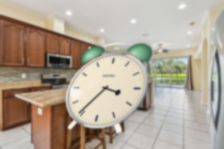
3:36
